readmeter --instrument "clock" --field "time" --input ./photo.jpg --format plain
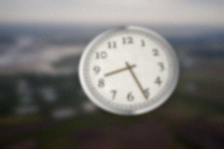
8:26
